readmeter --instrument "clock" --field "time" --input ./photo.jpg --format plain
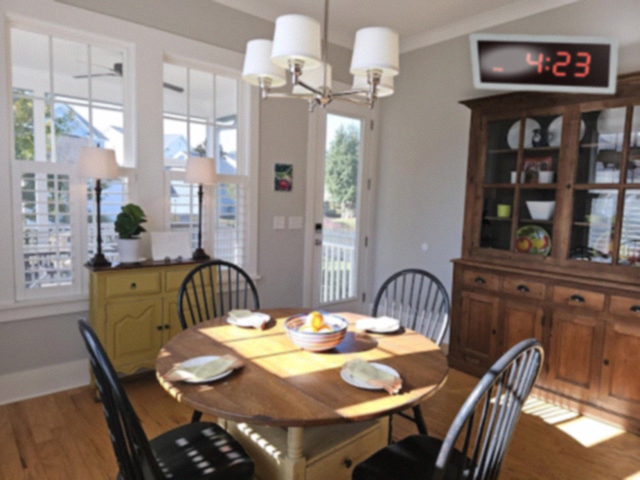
4:23
